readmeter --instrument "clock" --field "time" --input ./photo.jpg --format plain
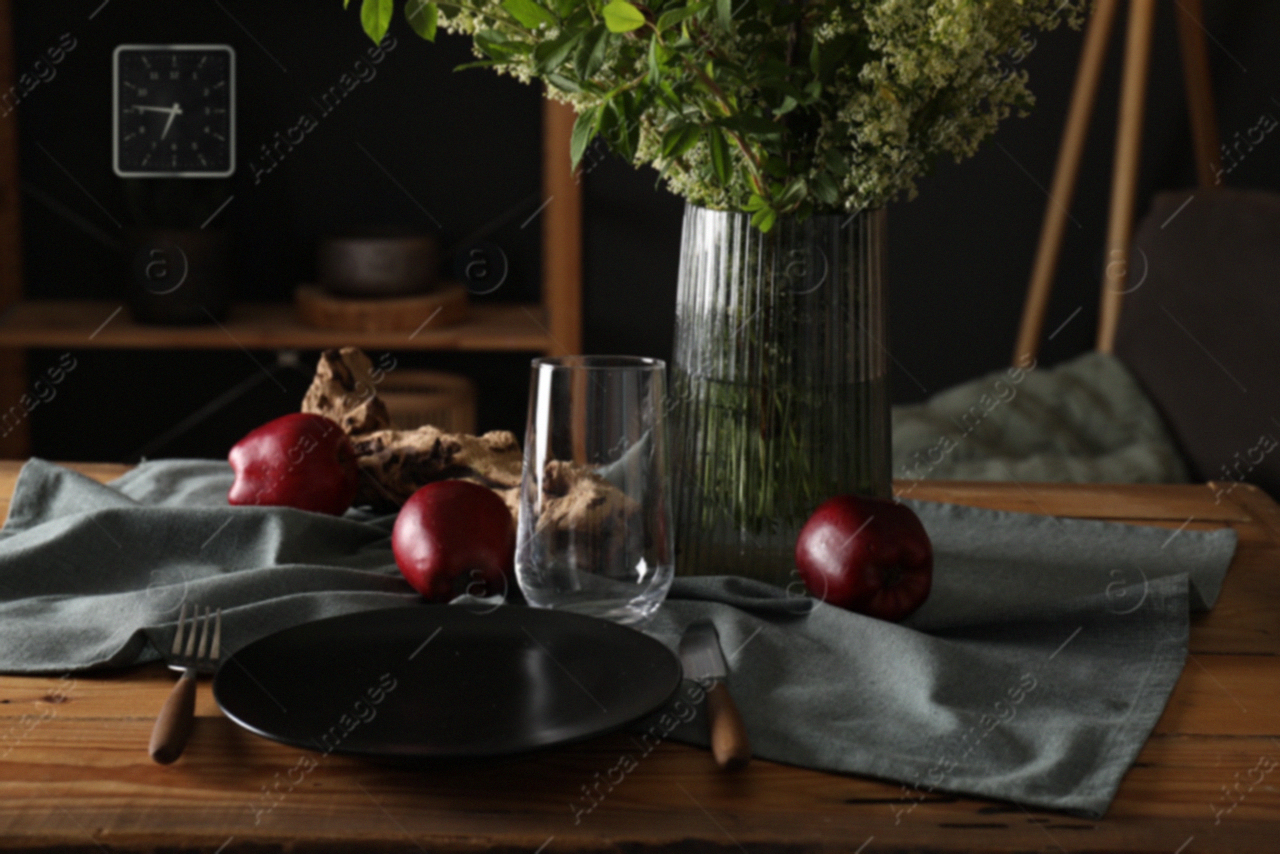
6:46
